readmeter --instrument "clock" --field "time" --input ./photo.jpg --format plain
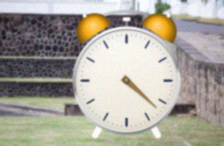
4:22
